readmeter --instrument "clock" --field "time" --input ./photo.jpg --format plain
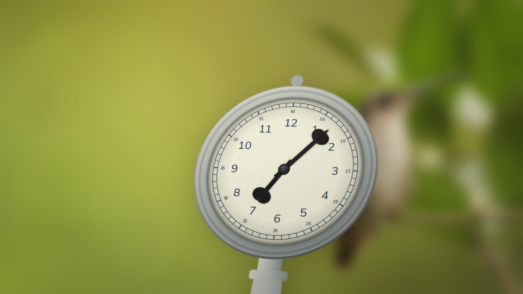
7:07
